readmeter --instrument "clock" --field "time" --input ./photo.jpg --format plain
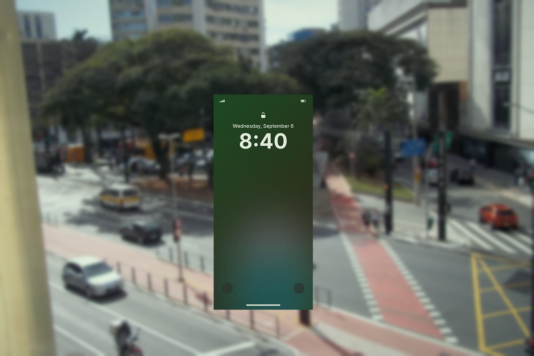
8:40
